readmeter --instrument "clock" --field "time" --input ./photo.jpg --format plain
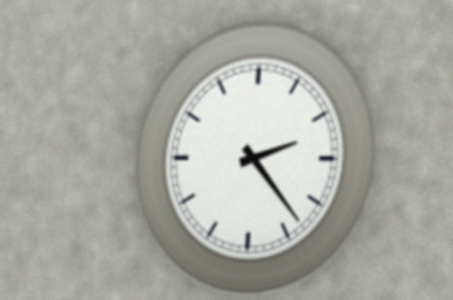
2:23
